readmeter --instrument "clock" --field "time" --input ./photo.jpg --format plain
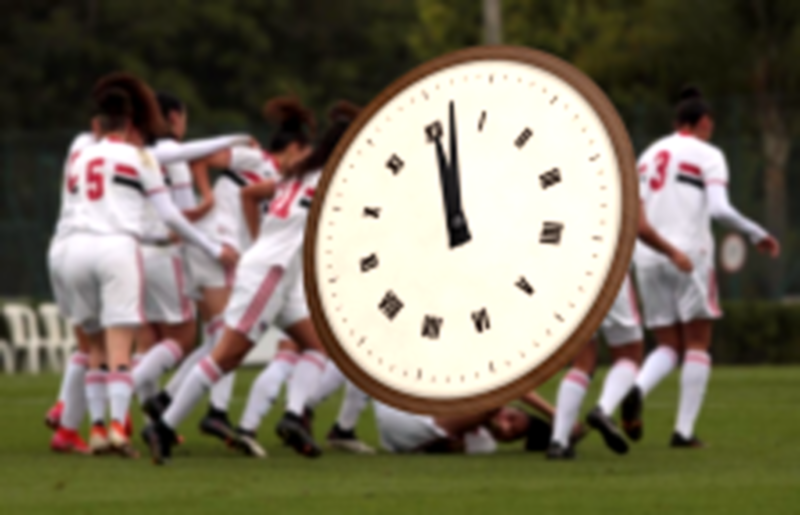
12:02
